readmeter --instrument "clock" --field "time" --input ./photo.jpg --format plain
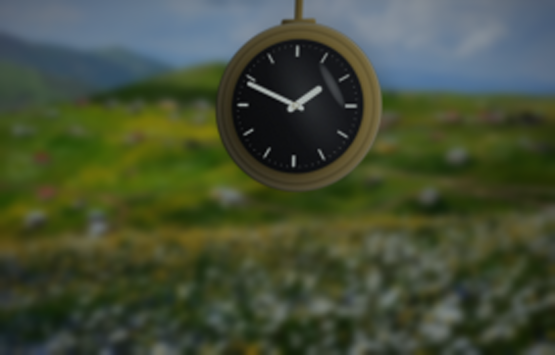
1:49
